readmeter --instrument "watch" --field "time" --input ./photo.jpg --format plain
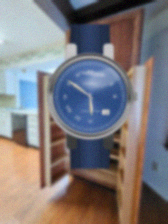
5:51
